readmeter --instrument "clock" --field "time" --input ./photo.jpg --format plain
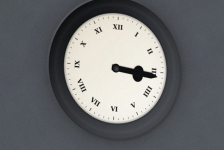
3:16
